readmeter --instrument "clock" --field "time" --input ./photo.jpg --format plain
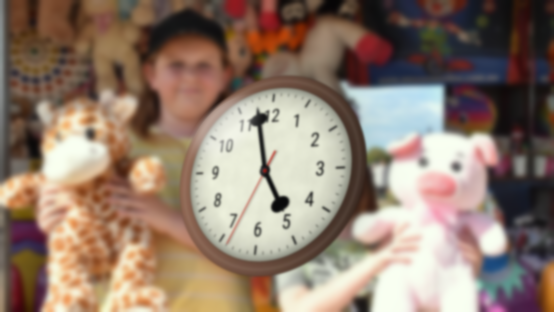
4:57:34
